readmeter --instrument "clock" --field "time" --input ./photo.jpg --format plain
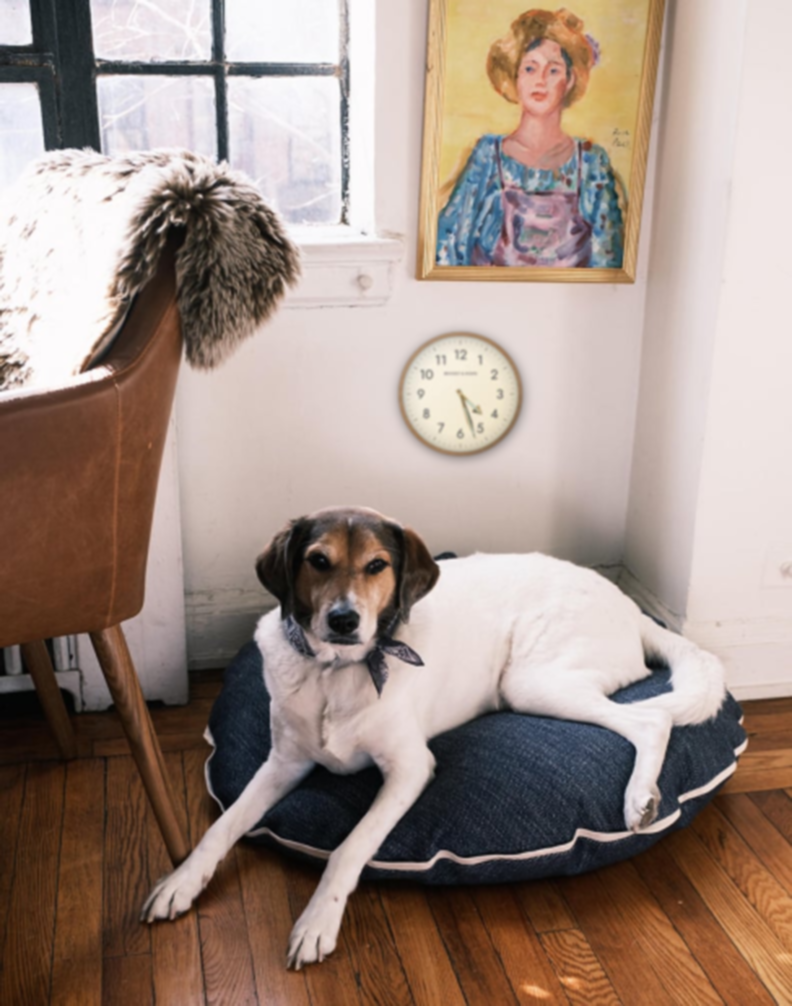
4:27
